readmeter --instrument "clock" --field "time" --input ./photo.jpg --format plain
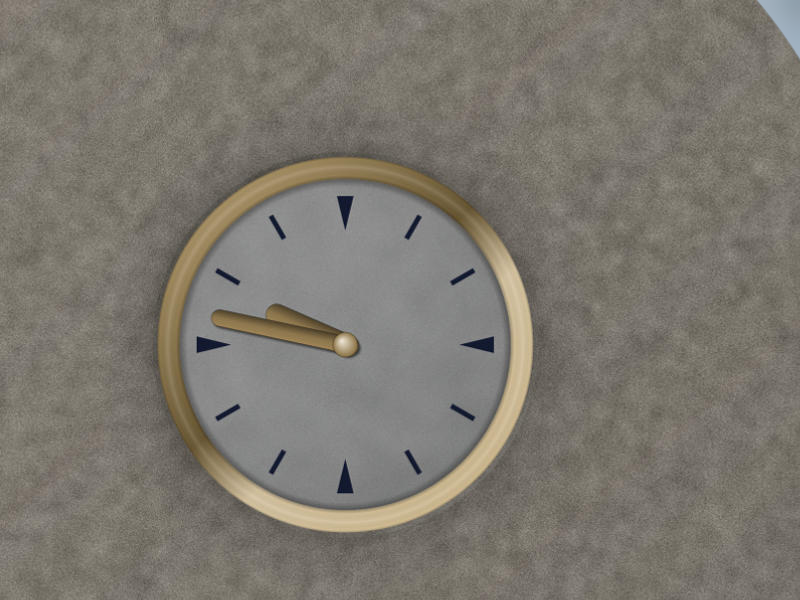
9:47
